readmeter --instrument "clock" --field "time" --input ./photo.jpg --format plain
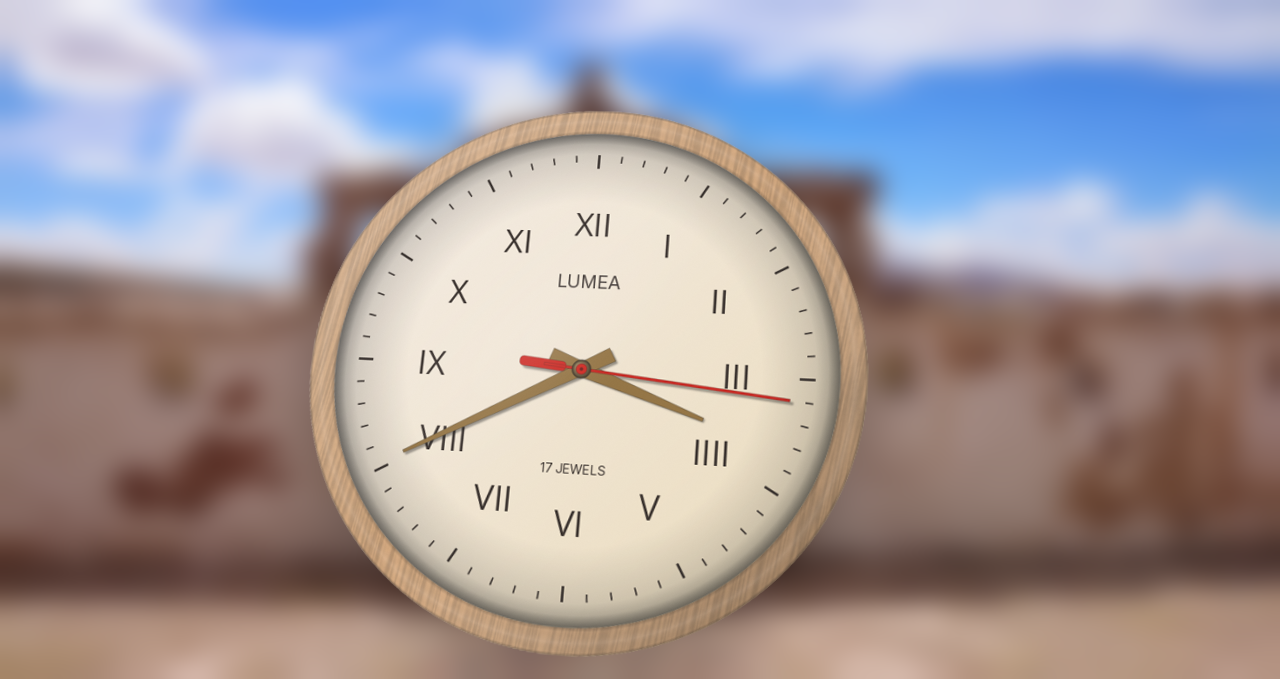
3:40:16
